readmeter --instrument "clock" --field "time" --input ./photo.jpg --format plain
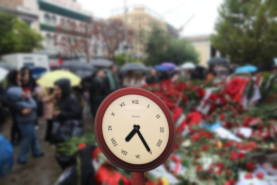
7:25
